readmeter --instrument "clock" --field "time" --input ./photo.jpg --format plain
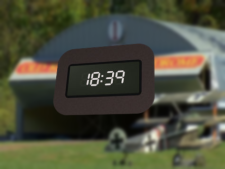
18:39
